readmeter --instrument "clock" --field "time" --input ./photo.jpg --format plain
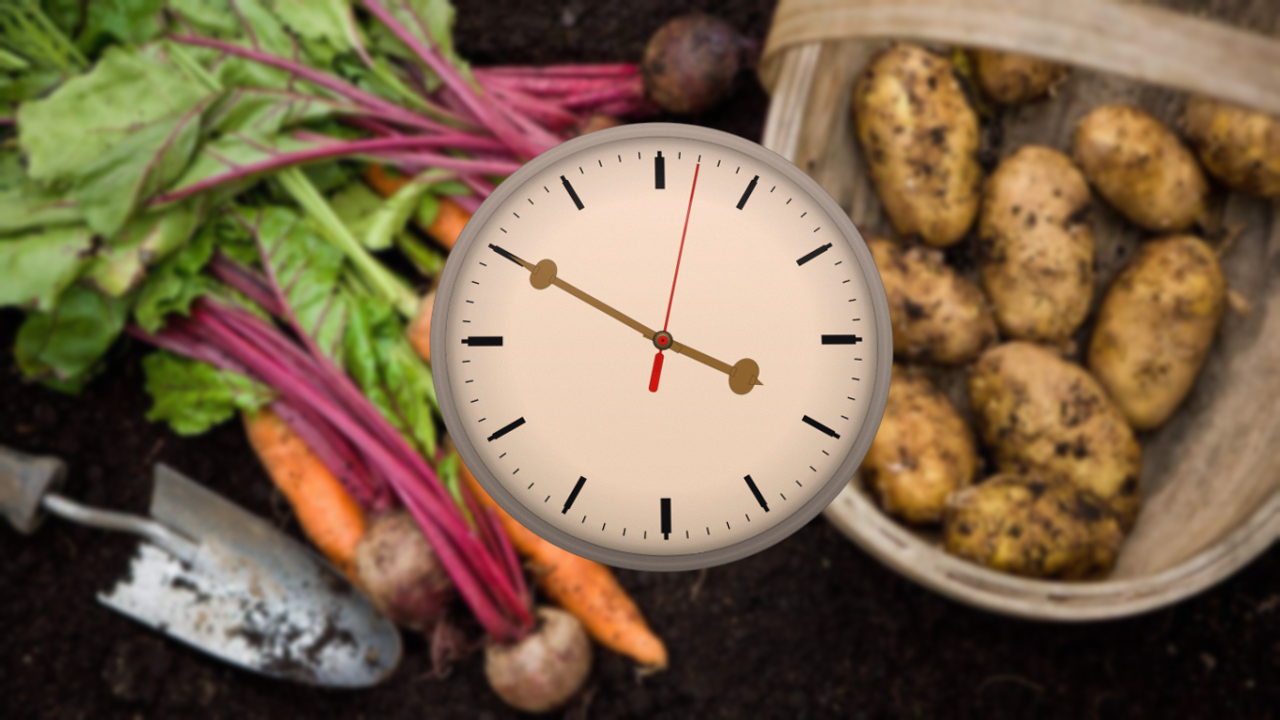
3:50:02
